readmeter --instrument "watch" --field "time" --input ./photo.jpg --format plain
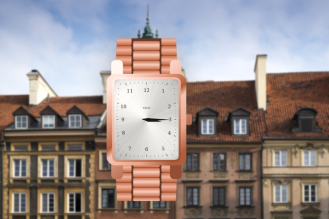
3:15
